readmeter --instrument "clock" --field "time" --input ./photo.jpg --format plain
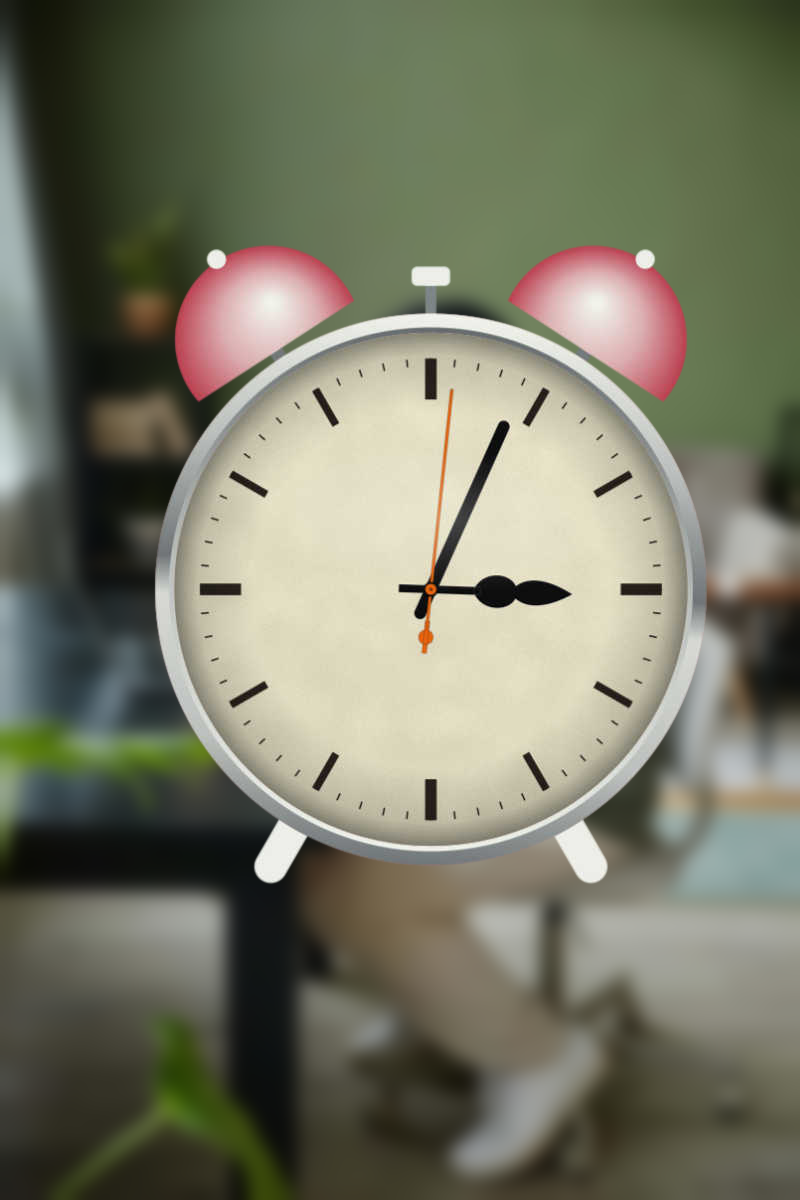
3:04:01
